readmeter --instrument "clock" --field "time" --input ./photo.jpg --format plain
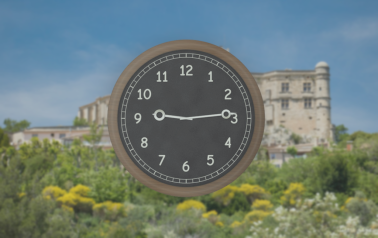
9:14
